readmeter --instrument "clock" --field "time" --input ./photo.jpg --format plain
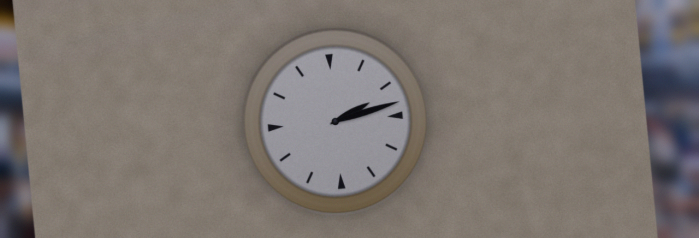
2:13
